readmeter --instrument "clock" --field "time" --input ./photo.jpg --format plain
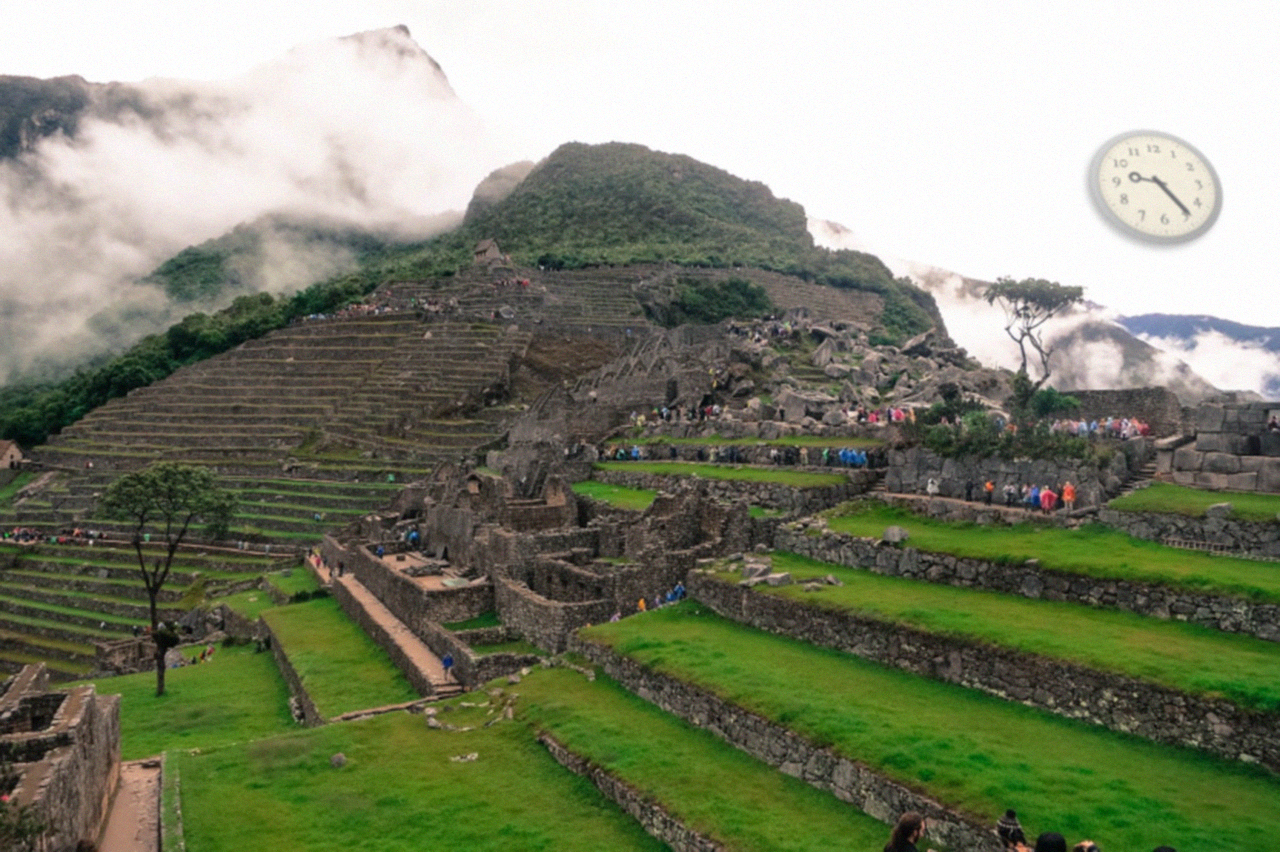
9:24
